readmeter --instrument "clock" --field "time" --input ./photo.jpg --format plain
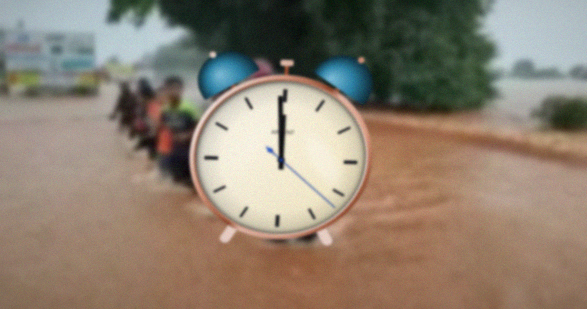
11:59:22
